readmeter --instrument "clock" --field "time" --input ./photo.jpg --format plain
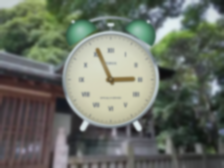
2:56
